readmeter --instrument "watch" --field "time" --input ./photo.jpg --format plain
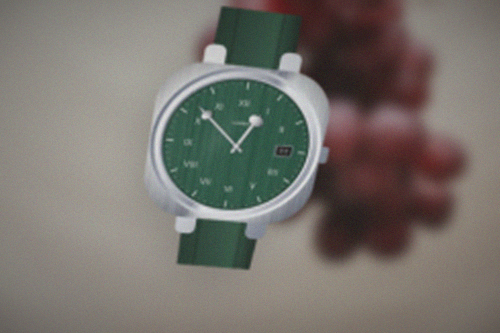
12:52
